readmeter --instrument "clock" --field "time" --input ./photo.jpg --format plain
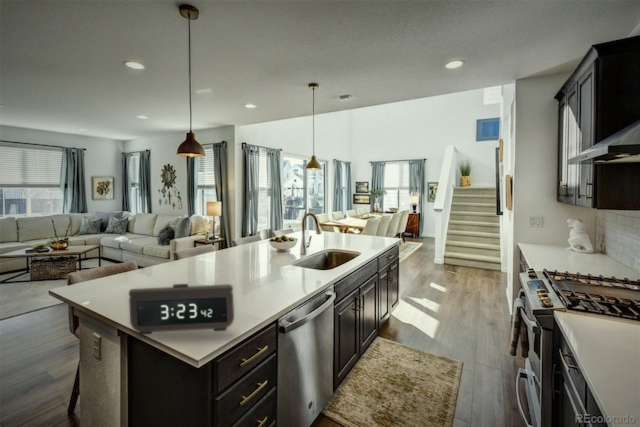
3:23
